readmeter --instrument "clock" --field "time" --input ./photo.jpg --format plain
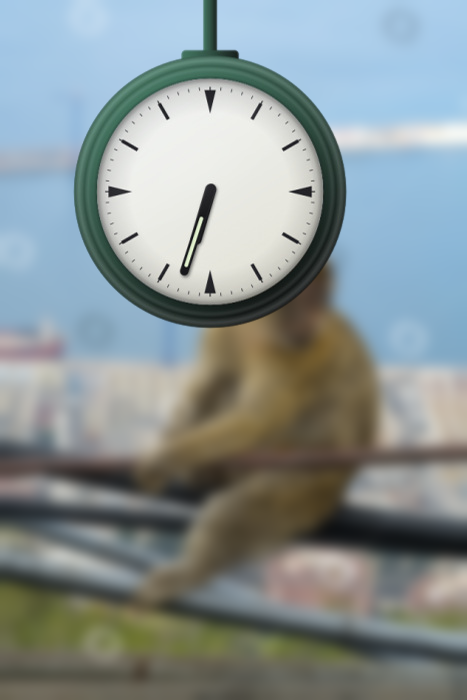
6:33
